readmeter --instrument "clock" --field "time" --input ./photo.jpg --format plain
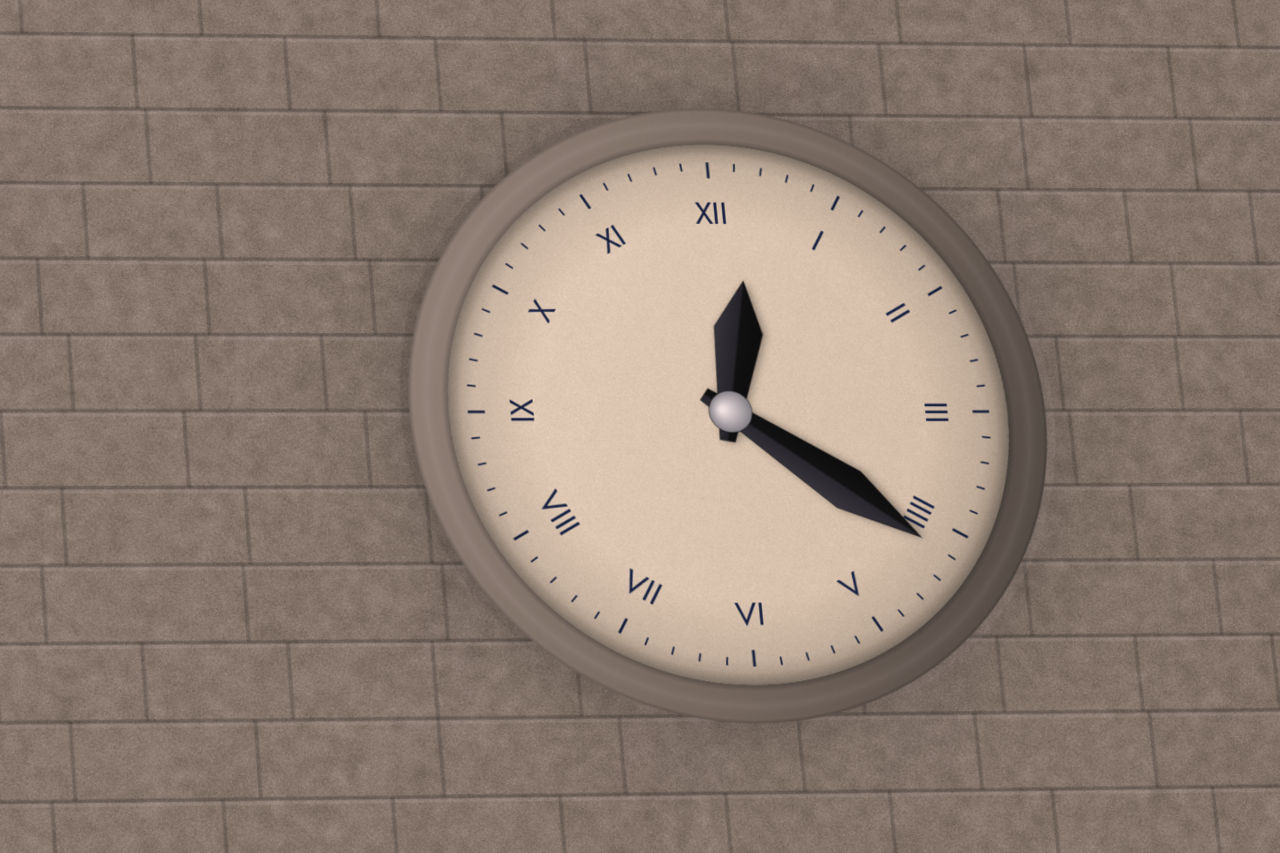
12:21
